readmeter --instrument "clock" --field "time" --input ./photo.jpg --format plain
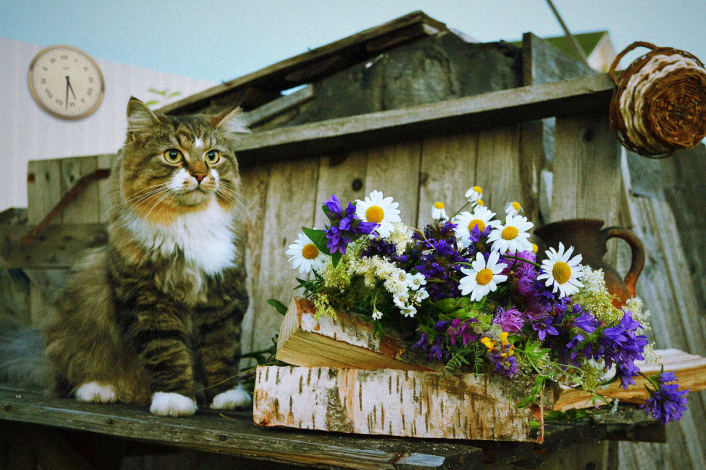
5:32
